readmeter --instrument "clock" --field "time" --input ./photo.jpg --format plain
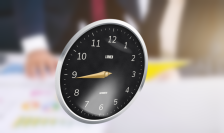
8:44
